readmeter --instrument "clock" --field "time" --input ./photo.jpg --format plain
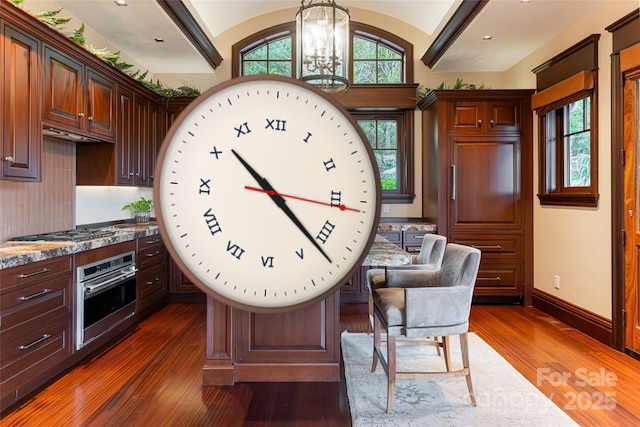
10:22:16
